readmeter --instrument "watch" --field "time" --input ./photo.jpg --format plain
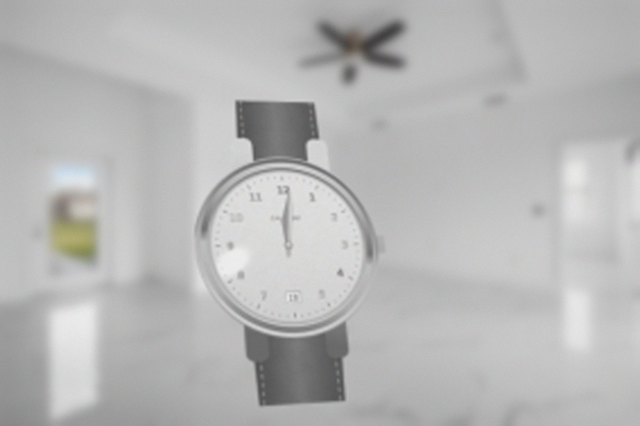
12:01
